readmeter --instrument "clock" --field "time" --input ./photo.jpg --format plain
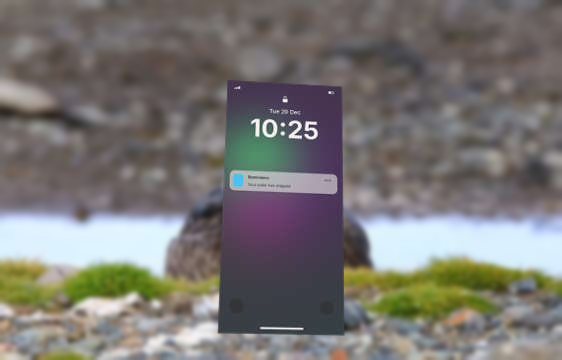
10:25
